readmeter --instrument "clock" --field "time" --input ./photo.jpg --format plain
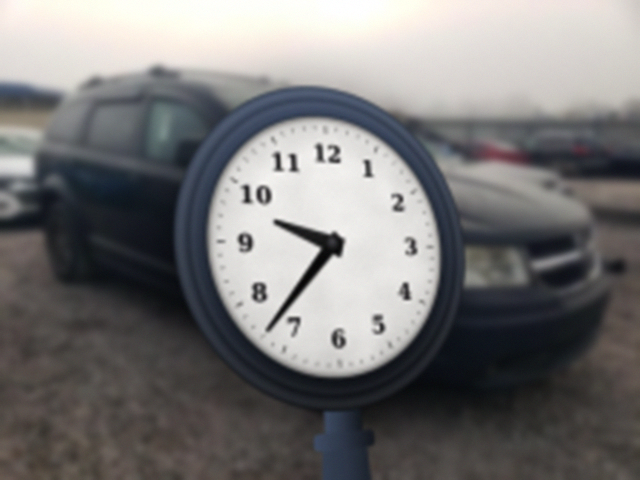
9:37
